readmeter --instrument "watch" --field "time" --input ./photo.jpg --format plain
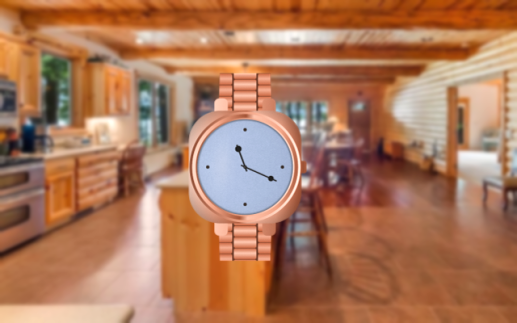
11:19
